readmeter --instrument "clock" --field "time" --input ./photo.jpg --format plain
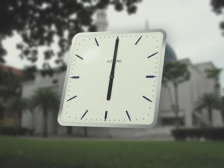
6:00
